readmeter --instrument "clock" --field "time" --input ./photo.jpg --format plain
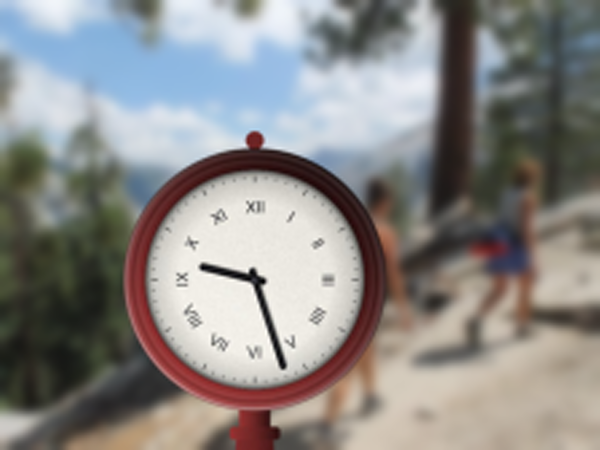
9:27
